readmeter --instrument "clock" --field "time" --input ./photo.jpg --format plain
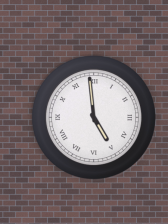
4:59
